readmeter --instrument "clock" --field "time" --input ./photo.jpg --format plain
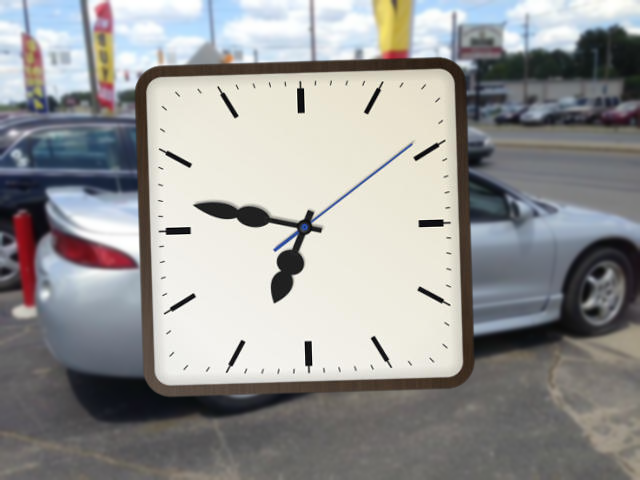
6:47:09
